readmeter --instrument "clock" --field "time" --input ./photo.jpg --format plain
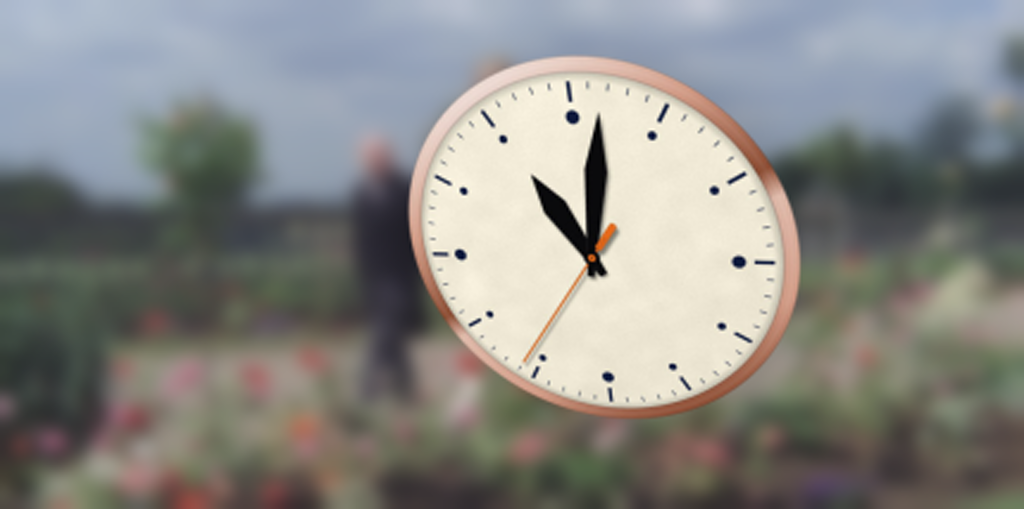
11:01:36
